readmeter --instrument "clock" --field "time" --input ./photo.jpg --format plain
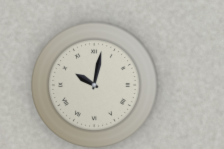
10:02
